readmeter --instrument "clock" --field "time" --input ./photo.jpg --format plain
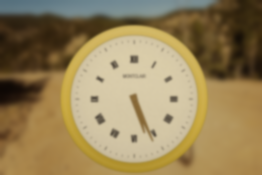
5:26
